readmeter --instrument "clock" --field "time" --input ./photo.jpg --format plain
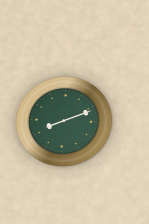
8:11
